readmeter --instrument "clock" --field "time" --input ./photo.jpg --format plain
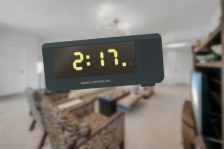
2:17
